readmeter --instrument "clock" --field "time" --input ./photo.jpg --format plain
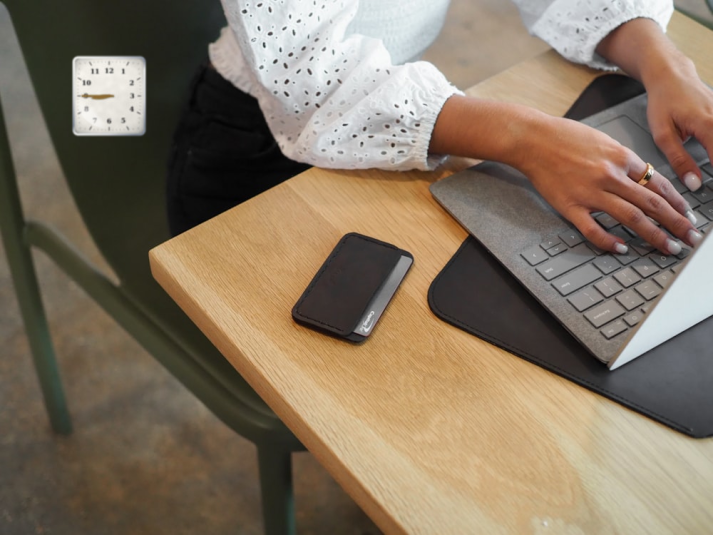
8:45
